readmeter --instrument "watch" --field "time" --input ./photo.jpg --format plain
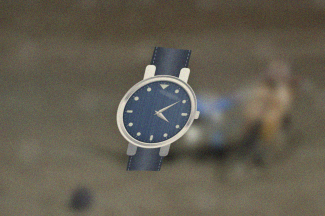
4:09
